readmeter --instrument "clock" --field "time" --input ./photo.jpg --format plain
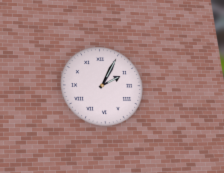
2:05
